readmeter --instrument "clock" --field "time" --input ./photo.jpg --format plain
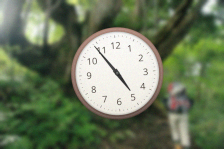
4:54
